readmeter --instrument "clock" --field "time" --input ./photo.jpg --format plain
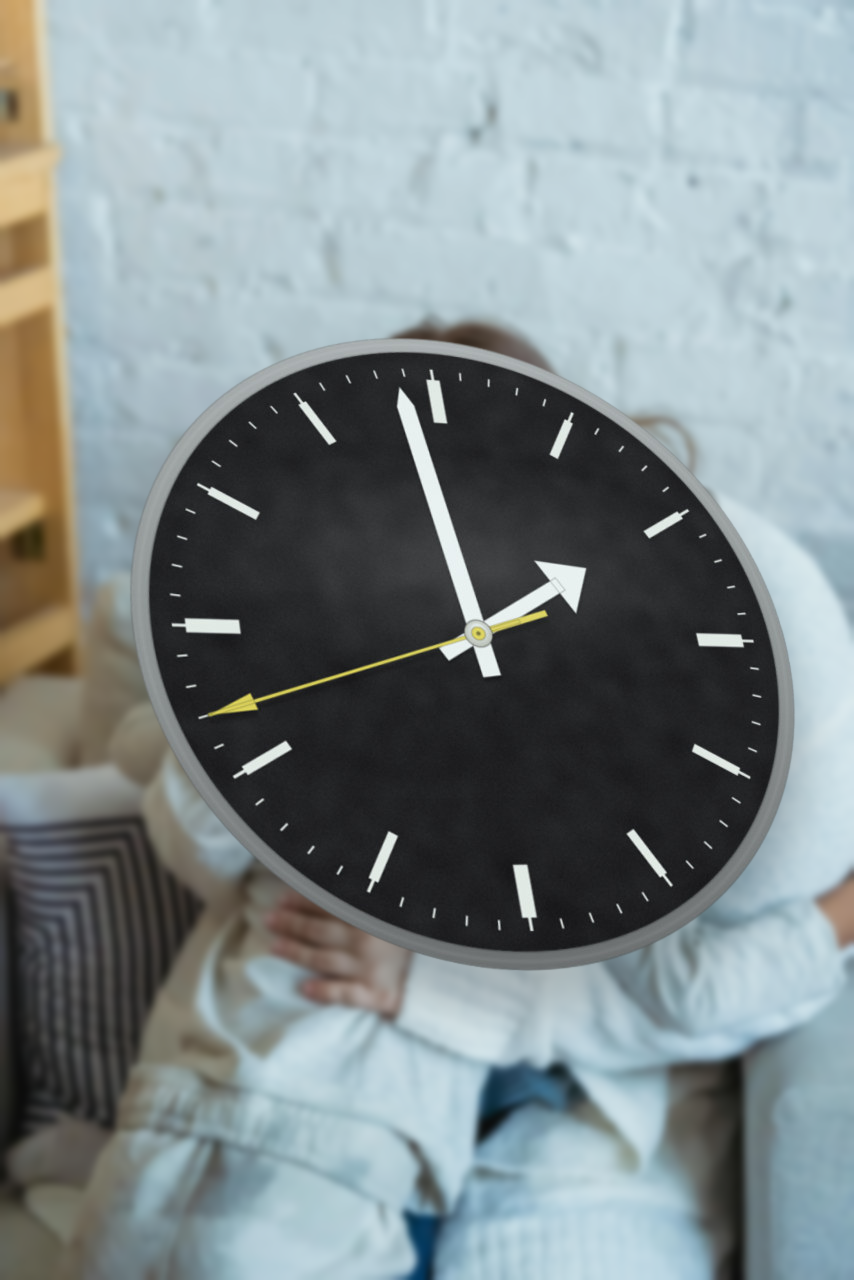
1:58:42
